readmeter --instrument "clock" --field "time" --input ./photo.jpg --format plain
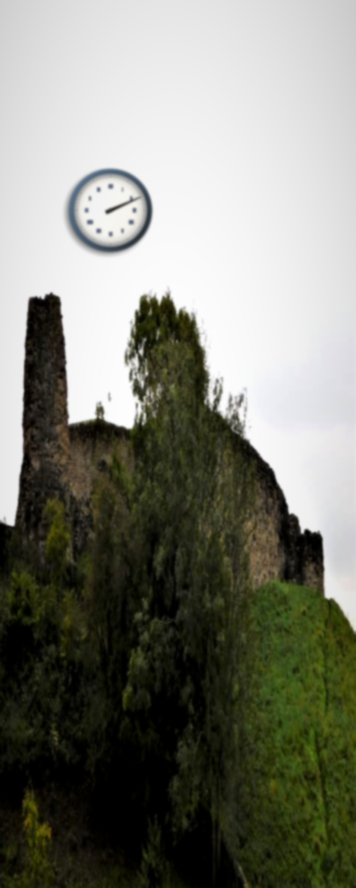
2:11
